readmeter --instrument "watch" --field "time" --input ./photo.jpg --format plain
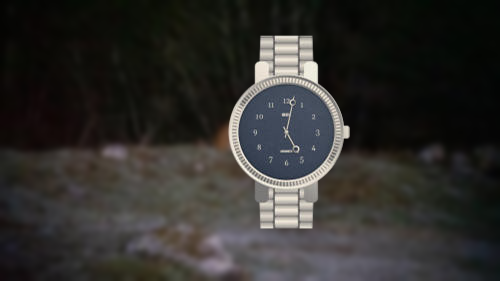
5:02
